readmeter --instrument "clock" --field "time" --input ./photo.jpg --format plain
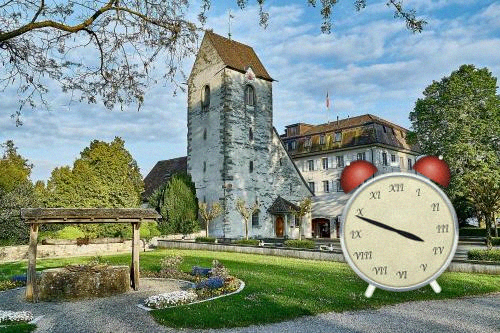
3:49
